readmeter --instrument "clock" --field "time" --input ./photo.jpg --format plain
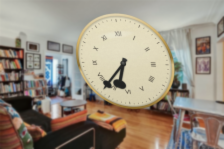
6:37
